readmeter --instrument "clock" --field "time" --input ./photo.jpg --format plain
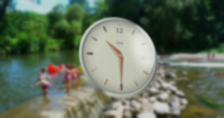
10:30
